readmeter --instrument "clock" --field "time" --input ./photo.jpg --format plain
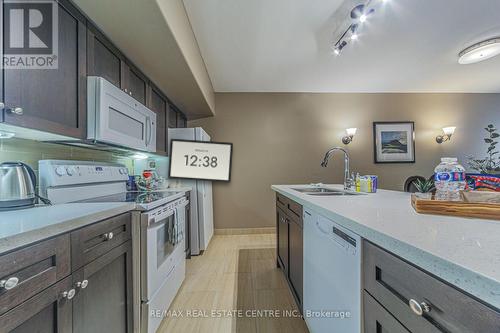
12:38
